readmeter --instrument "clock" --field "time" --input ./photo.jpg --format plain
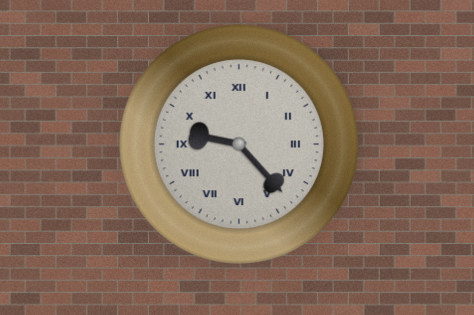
9:23
